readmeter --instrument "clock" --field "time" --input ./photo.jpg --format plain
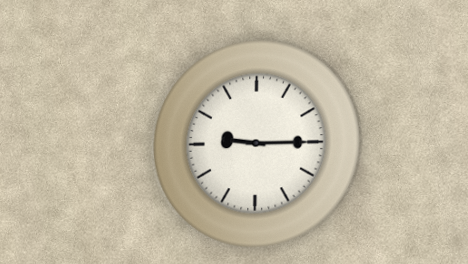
9:15
